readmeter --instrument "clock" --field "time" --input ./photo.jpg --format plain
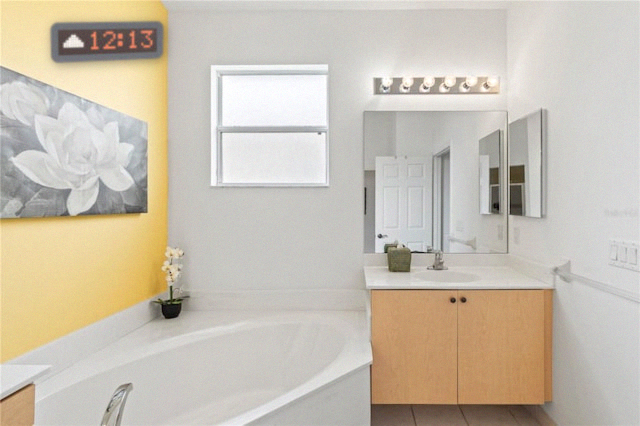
12:13
